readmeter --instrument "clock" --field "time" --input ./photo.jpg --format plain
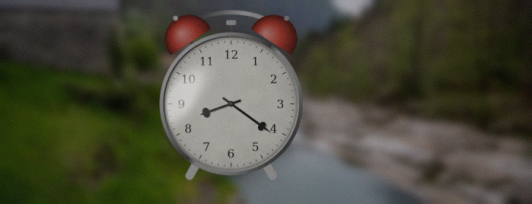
8:21
